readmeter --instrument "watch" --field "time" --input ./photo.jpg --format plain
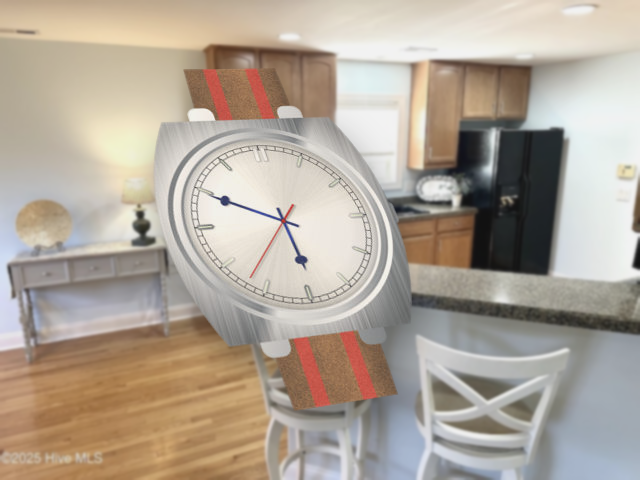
5:49:37
